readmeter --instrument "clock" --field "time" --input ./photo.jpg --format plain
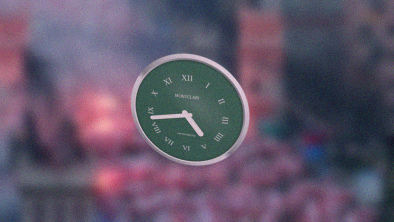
4:43
